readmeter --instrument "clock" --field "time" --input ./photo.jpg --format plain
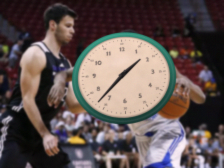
1:37
